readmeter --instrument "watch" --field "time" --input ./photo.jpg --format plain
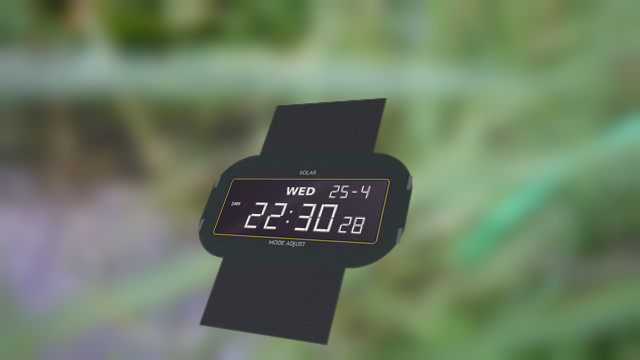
22:30:28
